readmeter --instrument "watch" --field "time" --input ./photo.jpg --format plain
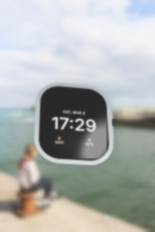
17:29
